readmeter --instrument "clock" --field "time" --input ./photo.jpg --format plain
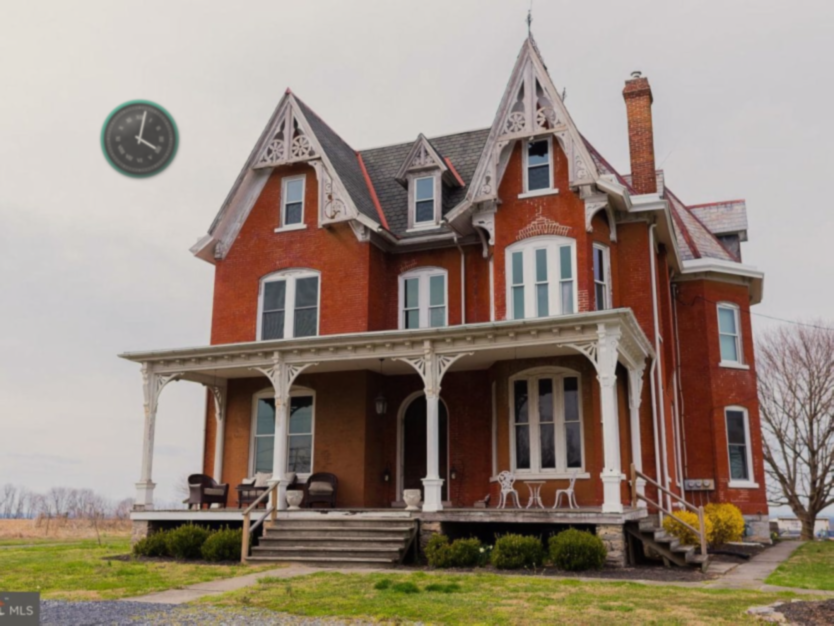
4:02
